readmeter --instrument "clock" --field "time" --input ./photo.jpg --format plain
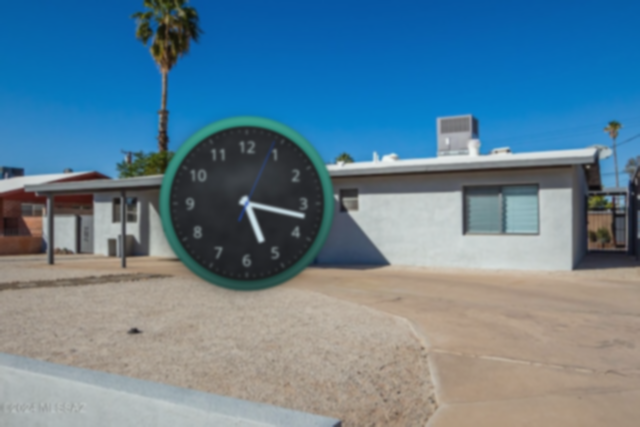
5:17:04
